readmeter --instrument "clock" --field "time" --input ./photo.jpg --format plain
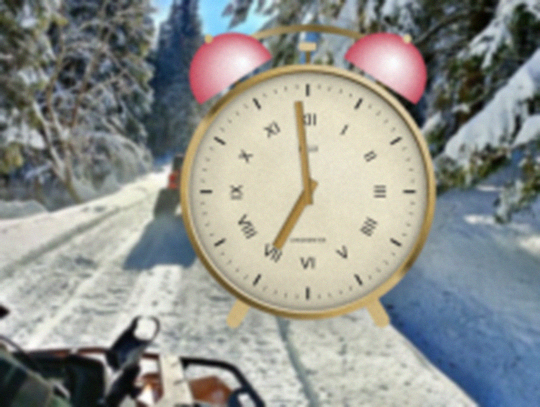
6:59
